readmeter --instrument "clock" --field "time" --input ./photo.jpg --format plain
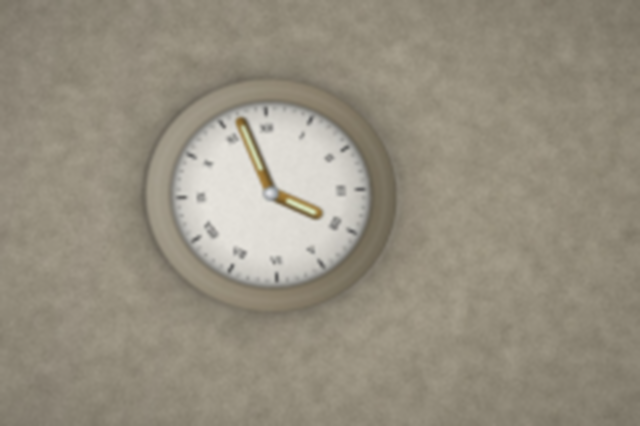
3:57
